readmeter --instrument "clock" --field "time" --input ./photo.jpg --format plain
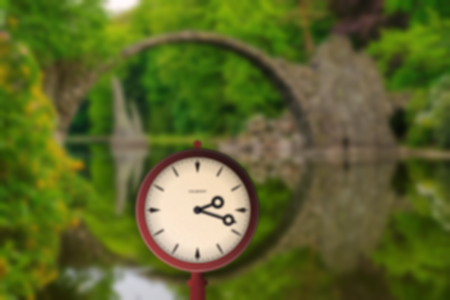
2:18
